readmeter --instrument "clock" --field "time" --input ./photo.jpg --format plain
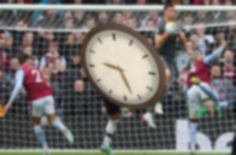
9:27
